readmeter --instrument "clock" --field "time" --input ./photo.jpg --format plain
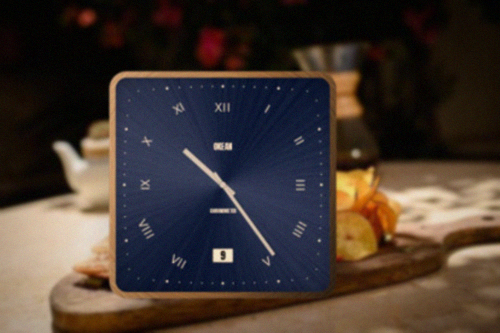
10:24
